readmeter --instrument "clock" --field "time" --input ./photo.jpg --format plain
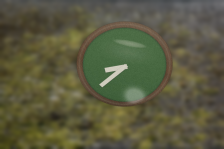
8:38
